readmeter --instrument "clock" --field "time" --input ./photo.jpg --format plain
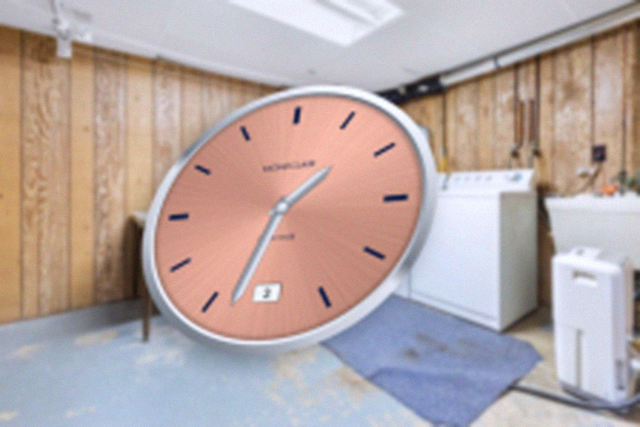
1:33
